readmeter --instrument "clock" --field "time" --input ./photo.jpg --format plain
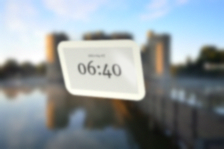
6:40
